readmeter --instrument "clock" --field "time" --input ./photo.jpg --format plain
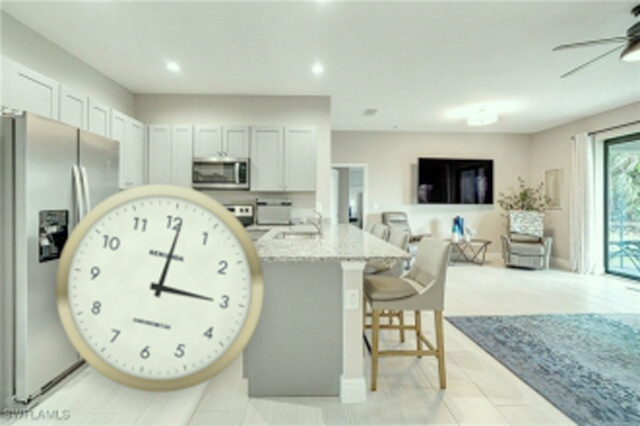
3:01
